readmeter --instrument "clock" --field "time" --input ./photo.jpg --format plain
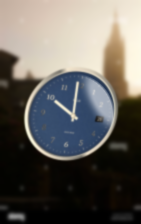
9:59
